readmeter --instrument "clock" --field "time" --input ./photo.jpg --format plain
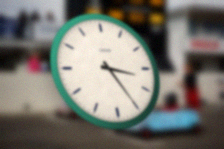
3:25
